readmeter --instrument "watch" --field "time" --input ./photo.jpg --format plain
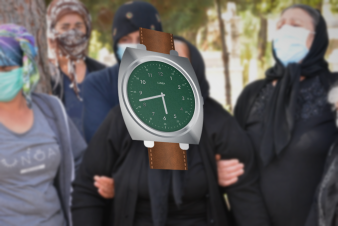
5:42
